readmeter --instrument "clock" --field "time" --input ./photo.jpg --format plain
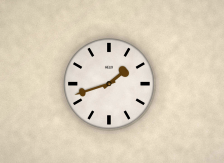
1:42
